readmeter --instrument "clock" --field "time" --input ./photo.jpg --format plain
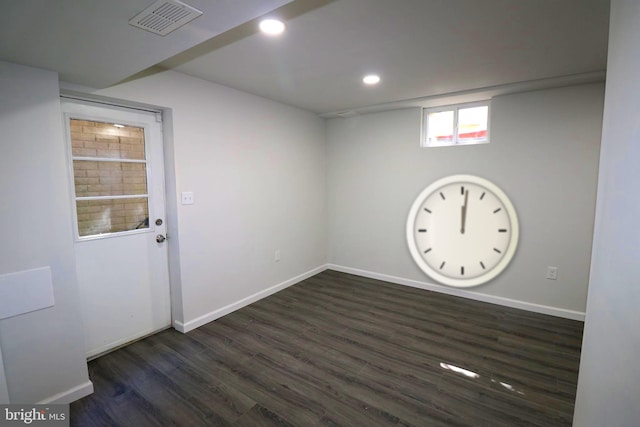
12:01
